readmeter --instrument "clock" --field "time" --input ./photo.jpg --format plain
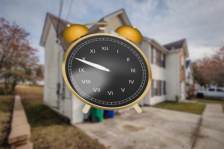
9:49
